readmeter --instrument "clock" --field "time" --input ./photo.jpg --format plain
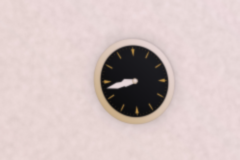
8:43
